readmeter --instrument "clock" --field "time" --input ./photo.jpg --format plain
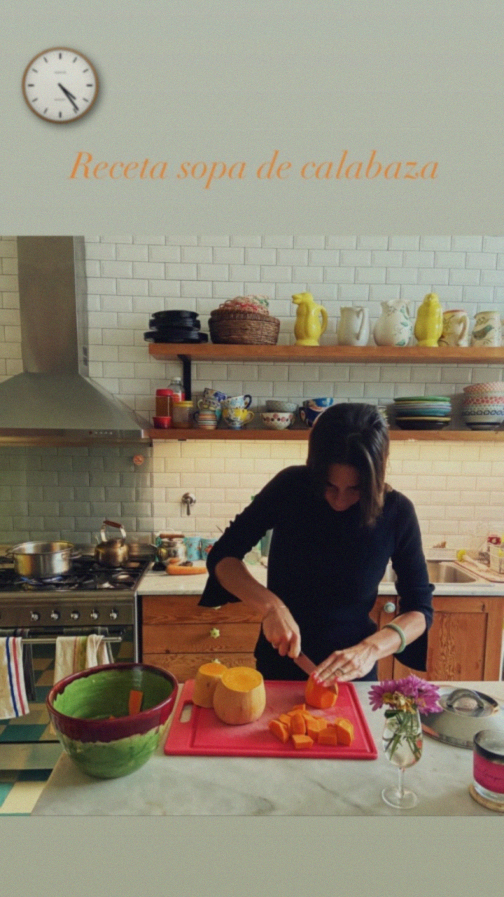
4:24
